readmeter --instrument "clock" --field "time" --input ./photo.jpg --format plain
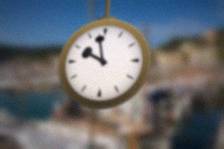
9:58
